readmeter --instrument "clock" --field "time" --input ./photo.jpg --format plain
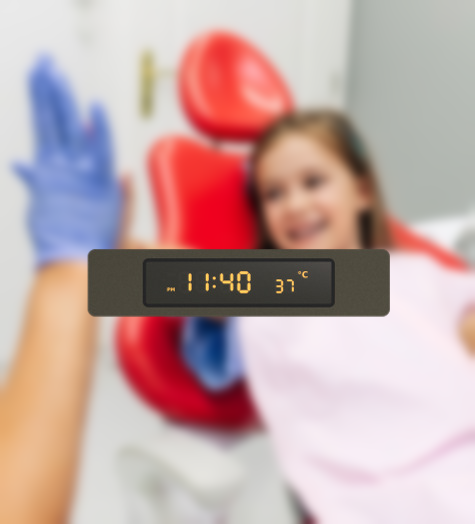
11:40
